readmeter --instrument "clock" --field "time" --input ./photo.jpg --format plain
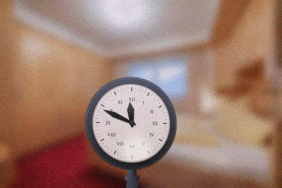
11:49
